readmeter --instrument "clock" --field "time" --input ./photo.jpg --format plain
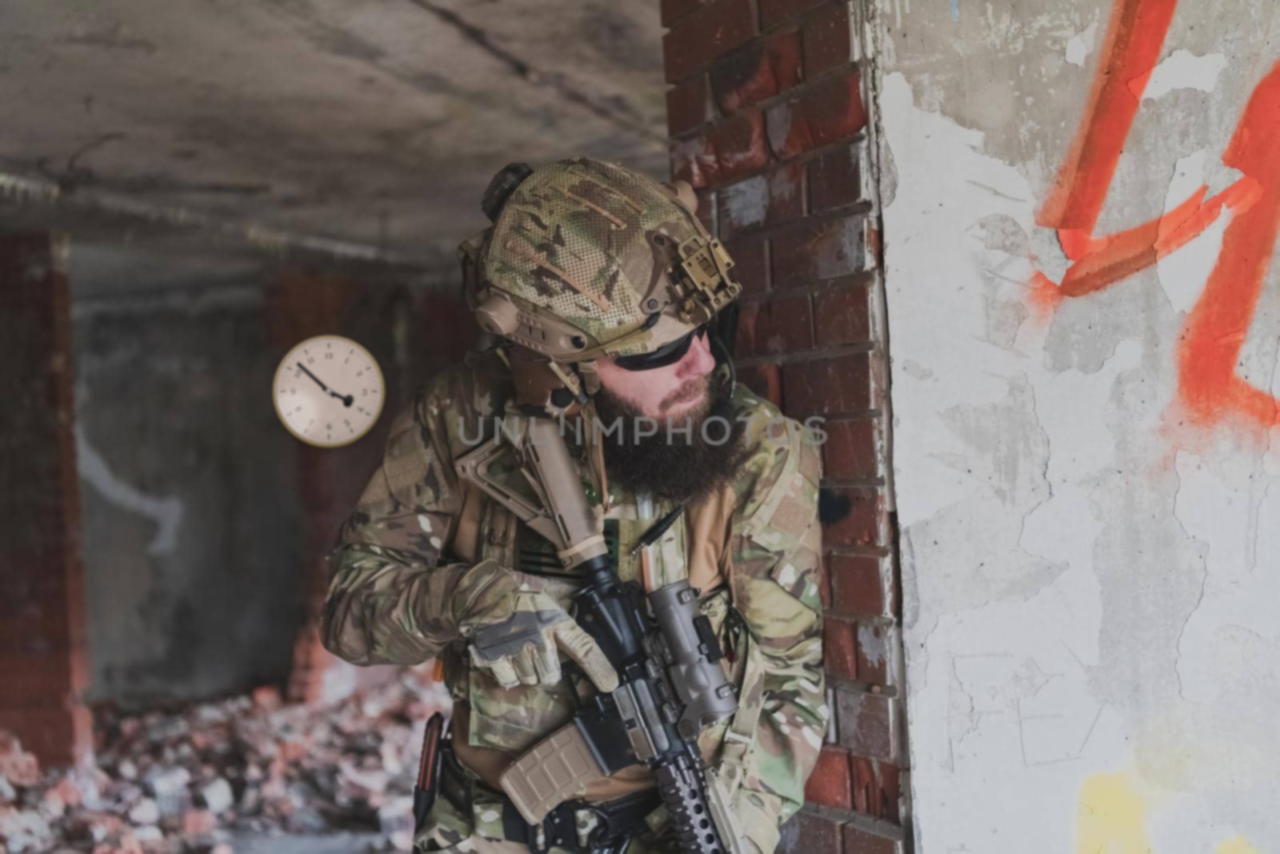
3:52
